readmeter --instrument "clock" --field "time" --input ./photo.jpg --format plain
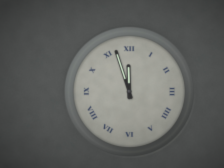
11:57
